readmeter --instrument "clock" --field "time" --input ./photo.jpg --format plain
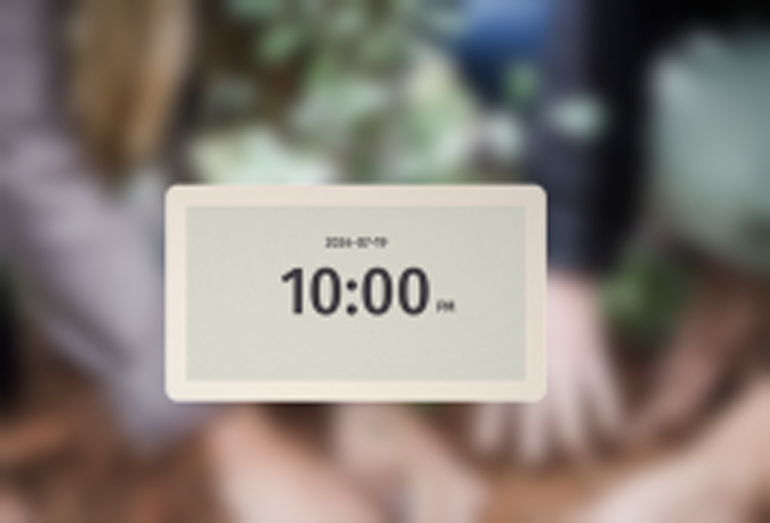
10:00
